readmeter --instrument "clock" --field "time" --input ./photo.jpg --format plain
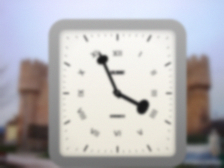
3:56
